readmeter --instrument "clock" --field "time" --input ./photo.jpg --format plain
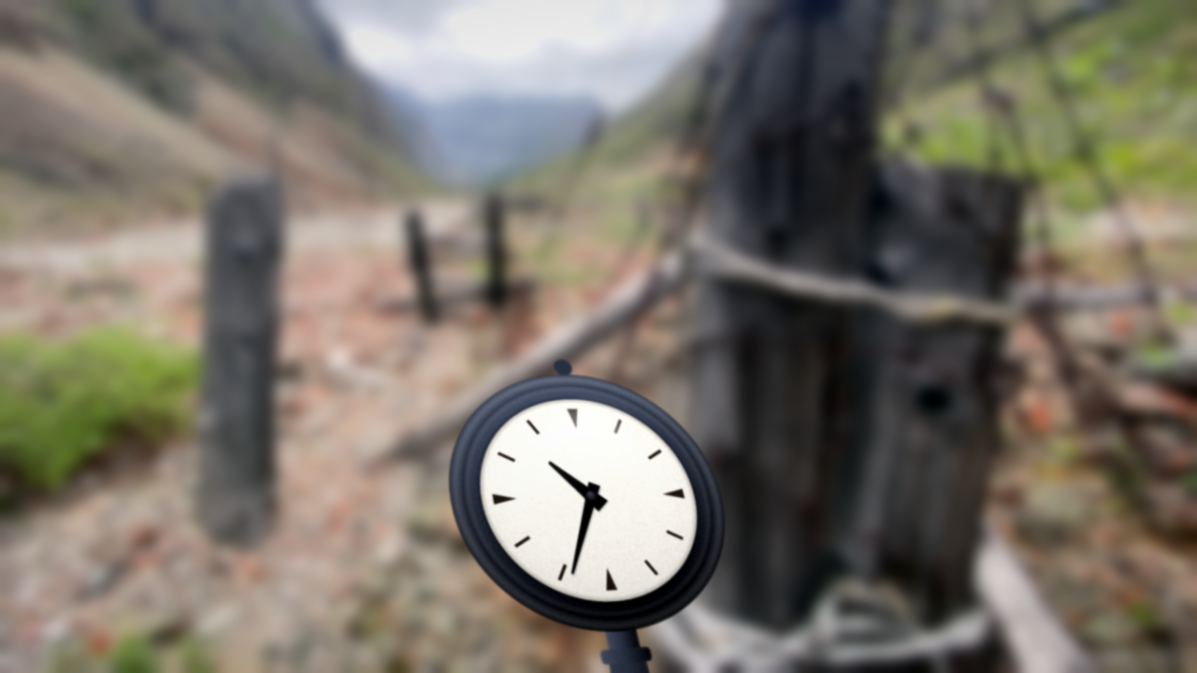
10:34
